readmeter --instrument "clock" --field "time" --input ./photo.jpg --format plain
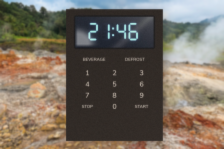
21:46
